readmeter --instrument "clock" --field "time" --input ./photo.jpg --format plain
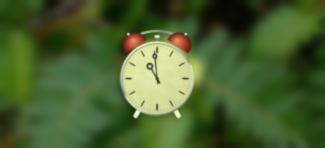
10:59
